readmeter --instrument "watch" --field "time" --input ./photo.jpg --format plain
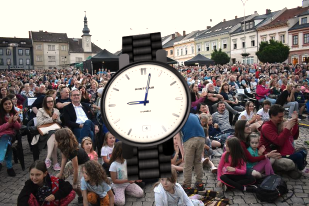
9:02
